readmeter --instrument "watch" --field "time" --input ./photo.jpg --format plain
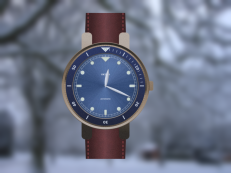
12:19
